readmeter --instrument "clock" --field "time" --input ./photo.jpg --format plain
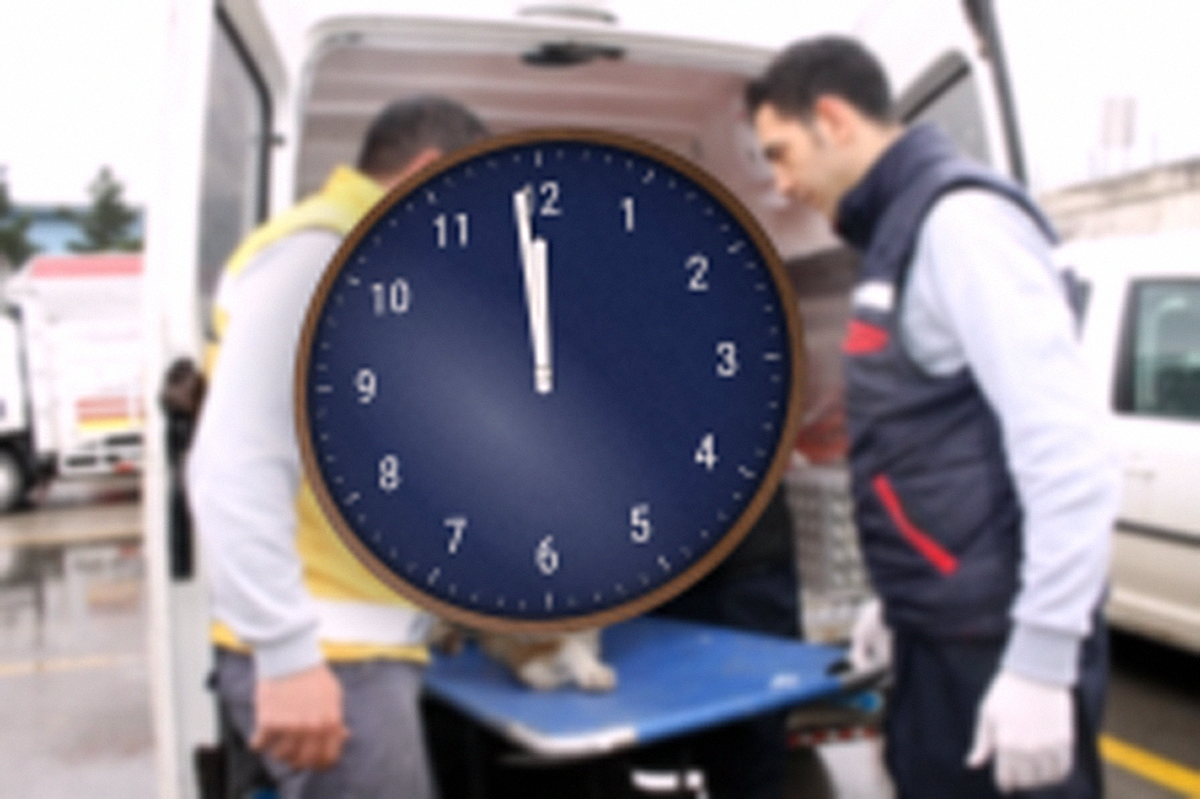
11:59
